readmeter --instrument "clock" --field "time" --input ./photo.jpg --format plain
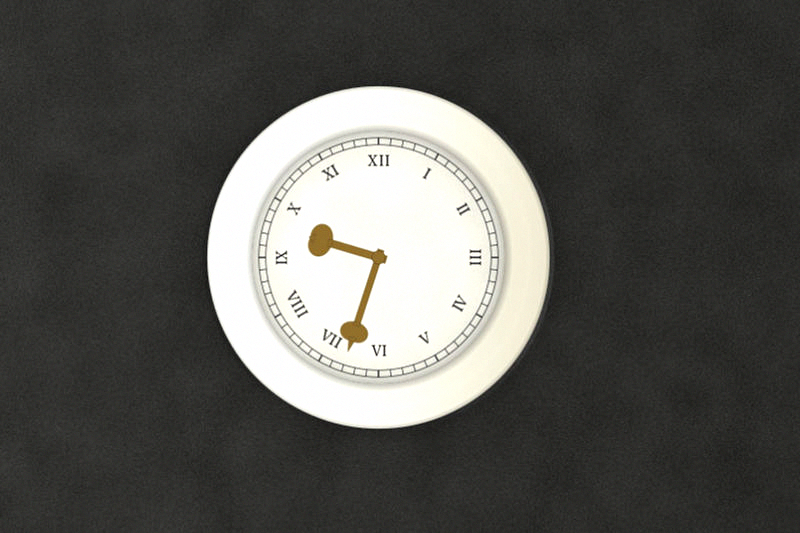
9:33
